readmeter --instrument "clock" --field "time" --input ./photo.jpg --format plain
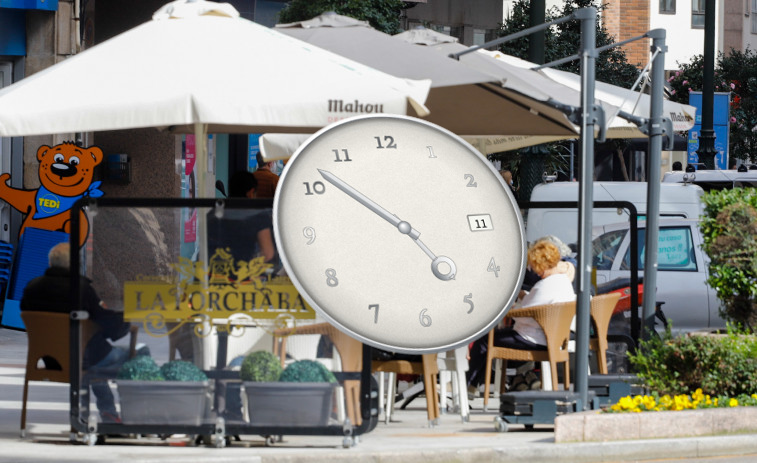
4:52
